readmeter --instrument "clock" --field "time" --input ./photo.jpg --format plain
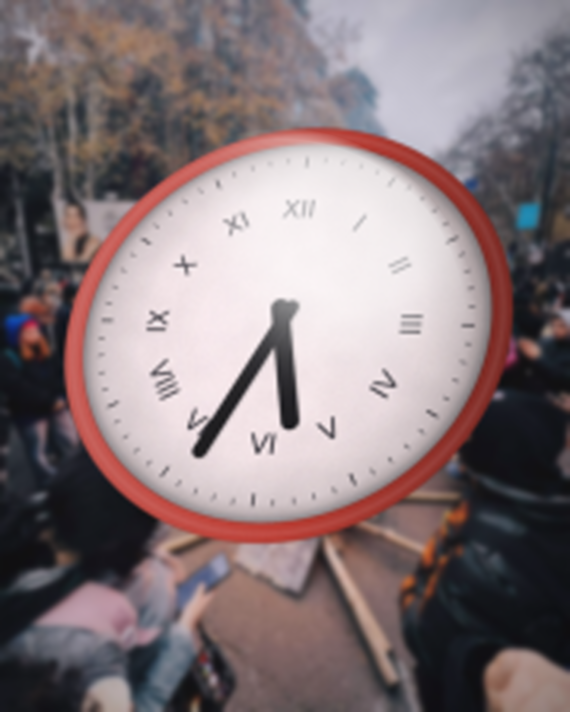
5:34
